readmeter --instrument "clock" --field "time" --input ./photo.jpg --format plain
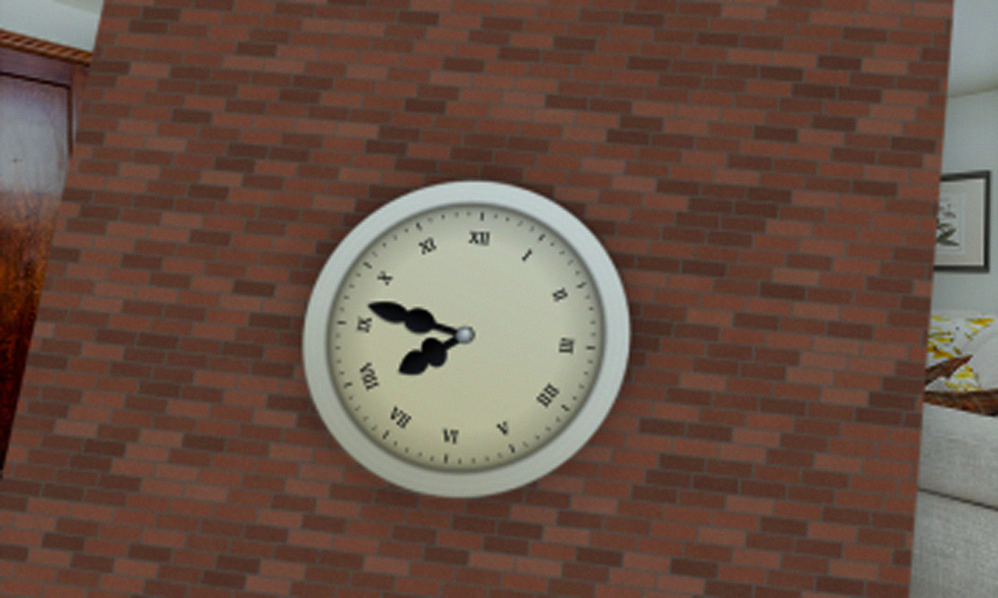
7:47
